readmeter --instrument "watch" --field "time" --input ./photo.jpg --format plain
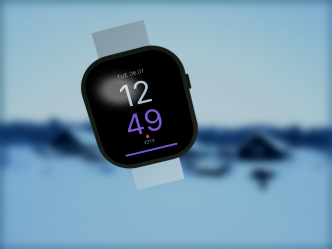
12:49
